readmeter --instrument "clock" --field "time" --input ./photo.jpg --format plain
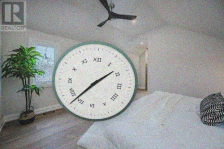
1:37
